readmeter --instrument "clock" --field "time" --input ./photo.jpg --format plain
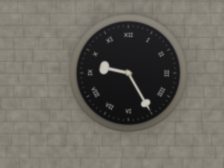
9:25
